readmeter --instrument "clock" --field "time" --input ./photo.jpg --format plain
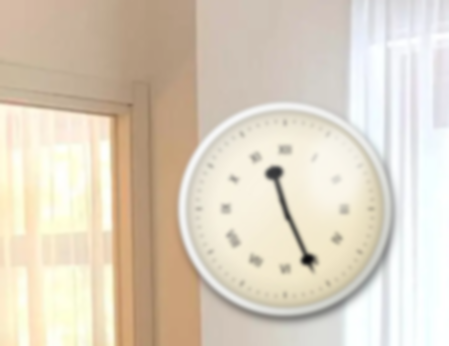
11:26
